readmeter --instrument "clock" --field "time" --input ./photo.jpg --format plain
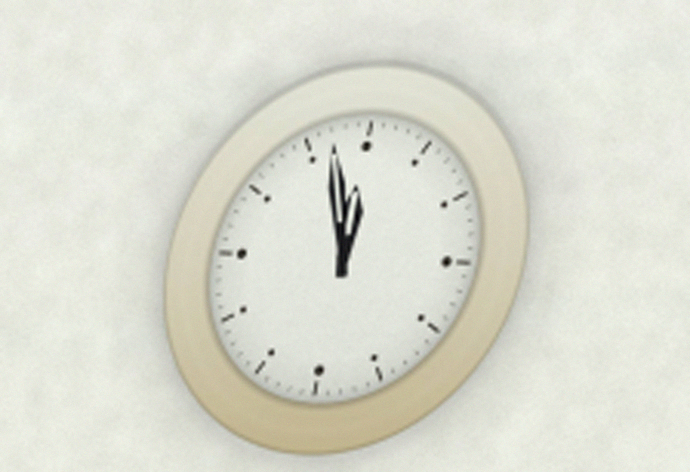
11:57
